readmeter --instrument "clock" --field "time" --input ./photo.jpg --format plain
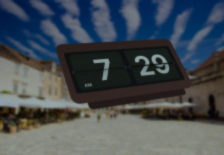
7:29
